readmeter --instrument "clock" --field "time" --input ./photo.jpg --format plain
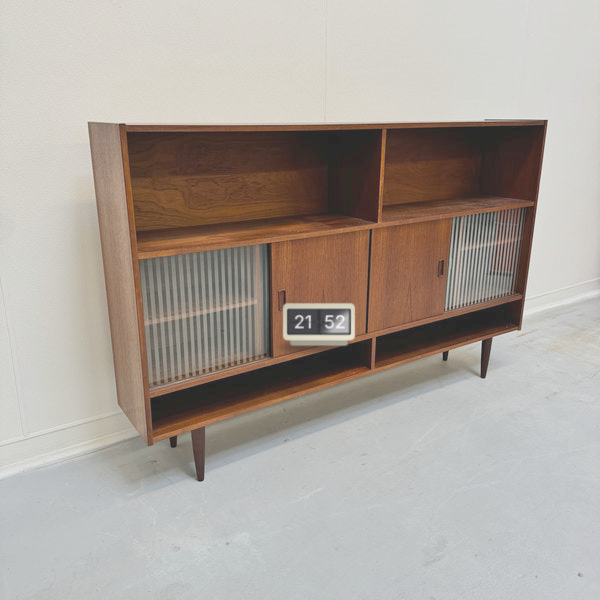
21:52
